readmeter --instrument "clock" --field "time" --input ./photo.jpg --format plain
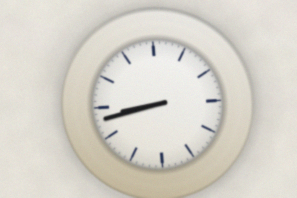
8:43
